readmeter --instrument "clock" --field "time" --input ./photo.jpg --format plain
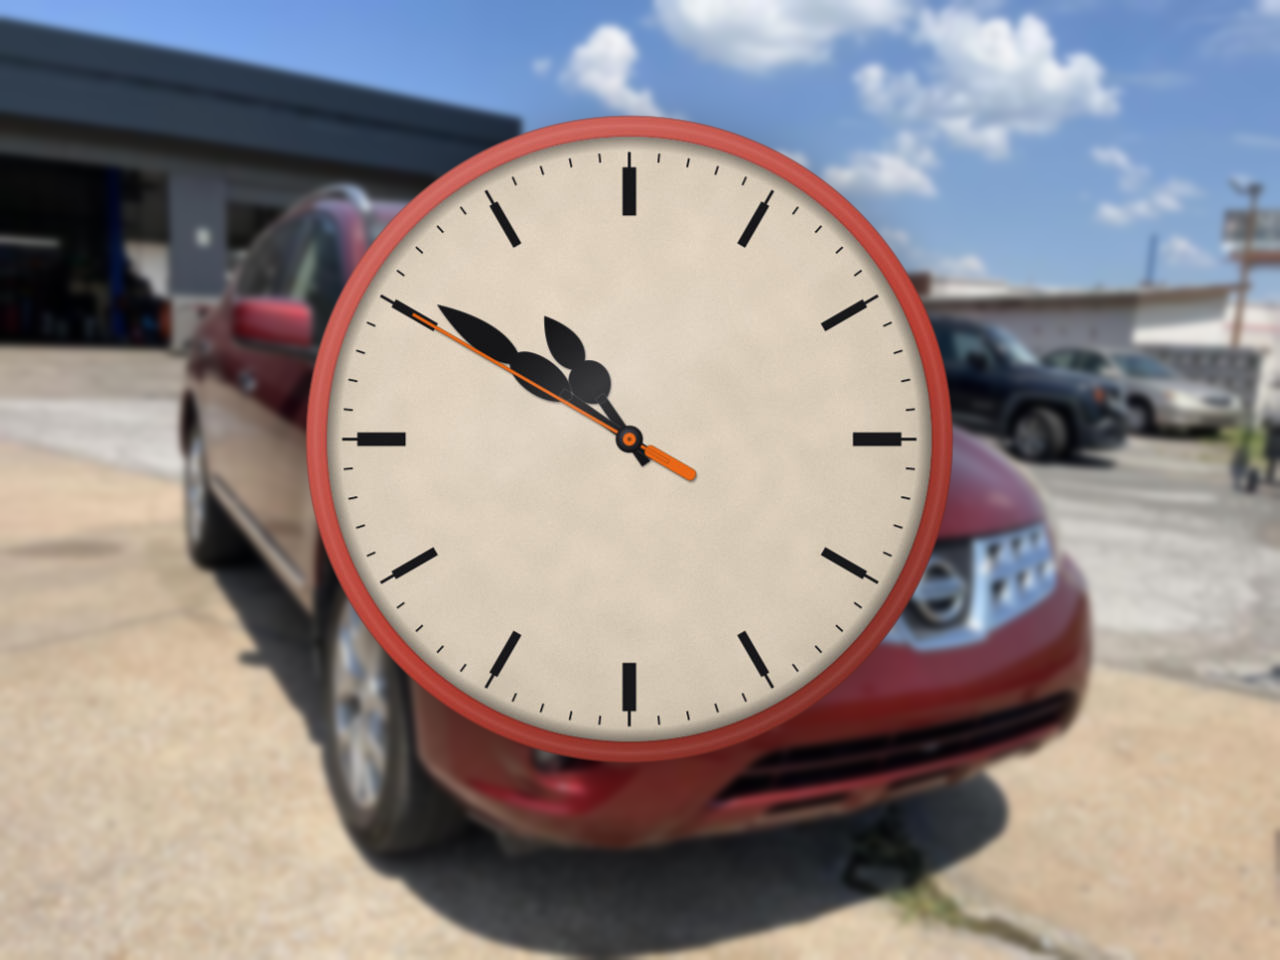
10:50:50
